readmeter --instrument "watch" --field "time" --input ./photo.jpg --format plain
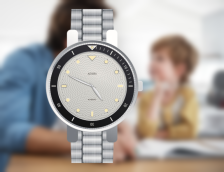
4:49
